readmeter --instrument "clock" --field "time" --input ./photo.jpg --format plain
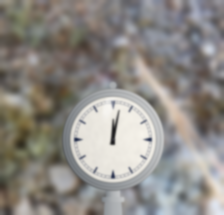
12:02
